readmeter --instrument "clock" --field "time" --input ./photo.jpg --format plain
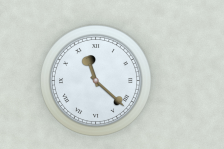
11:22
